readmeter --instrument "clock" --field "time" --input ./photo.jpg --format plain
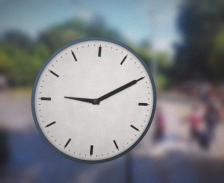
9:10
